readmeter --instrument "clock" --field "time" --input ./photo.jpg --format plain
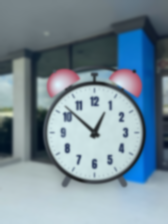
12:52
